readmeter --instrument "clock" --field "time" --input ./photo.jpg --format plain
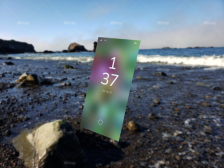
1:37
